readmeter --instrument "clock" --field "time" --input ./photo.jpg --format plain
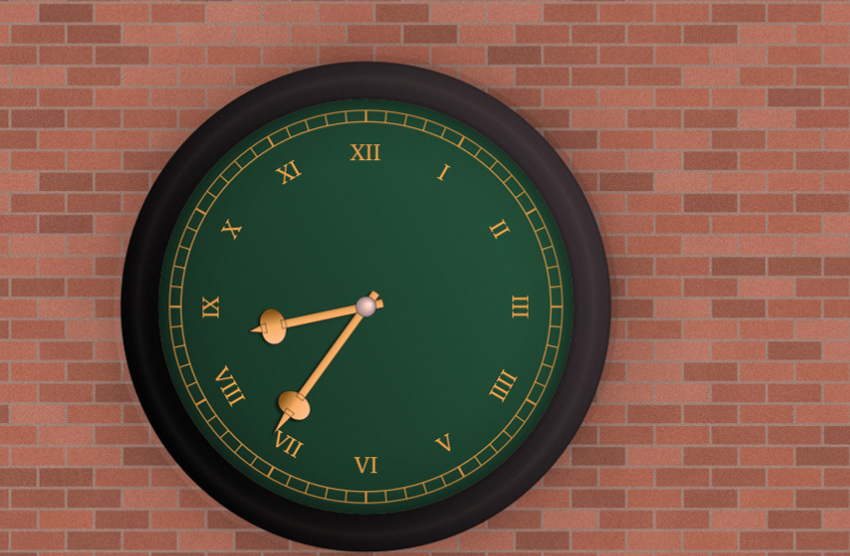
8:36
